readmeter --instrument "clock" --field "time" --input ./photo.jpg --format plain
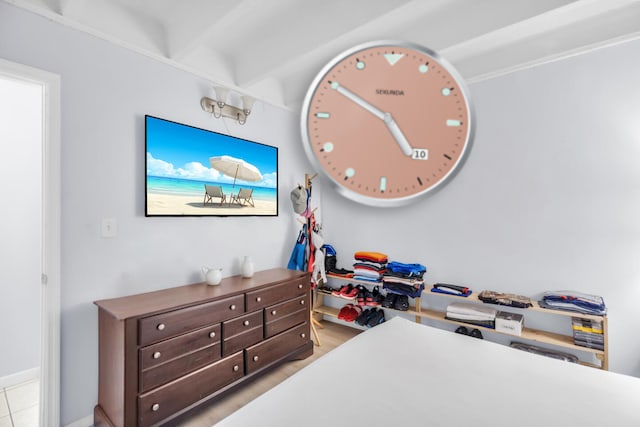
4:50
